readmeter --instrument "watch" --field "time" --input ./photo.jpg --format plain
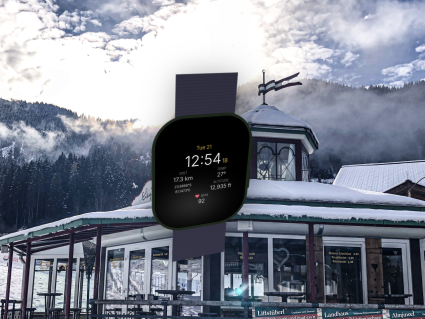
12:54
